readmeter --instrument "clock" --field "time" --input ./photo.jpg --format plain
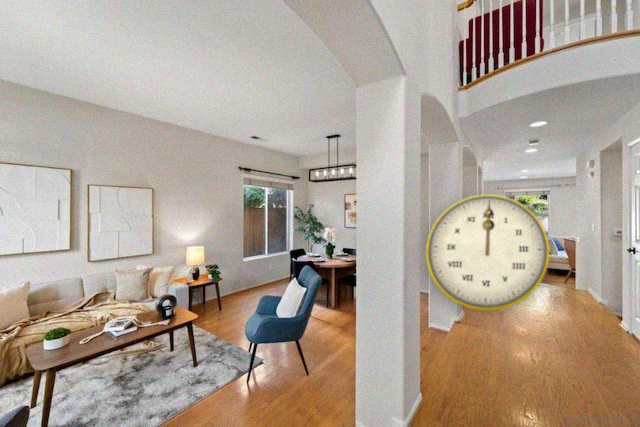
12:00
